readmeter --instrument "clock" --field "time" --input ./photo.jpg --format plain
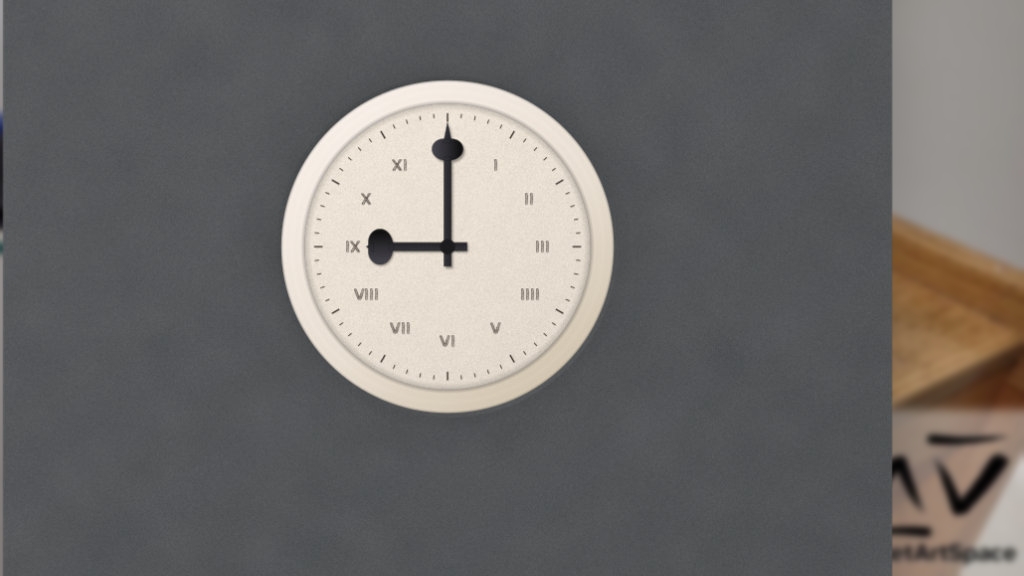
9:00
